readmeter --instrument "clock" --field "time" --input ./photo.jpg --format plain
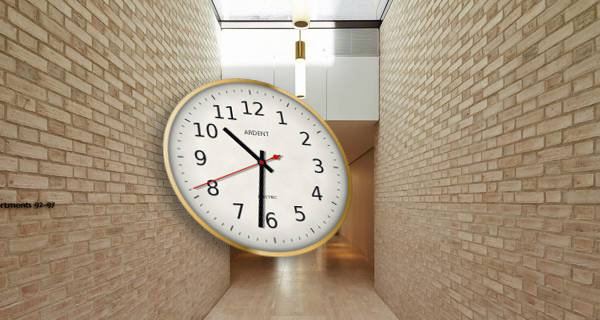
10:31:41
